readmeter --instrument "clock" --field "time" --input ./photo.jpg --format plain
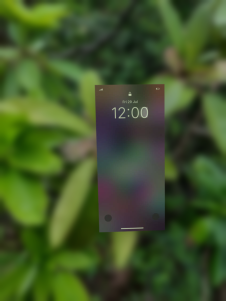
12:00
